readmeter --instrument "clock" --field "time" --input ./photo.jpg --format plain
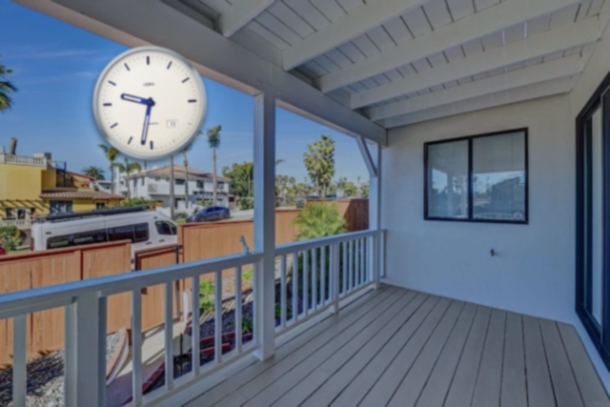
9:32
